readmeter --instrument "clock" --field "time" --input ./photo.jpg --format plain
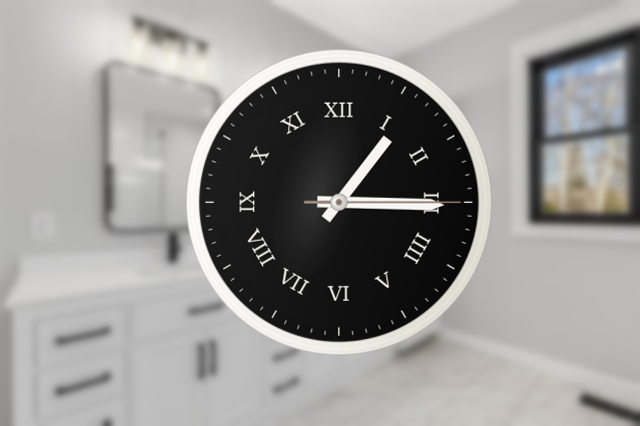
1:15:15
